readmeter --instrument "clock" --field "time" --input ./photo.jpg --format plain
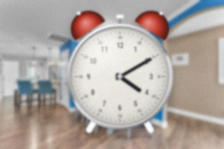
4:10
